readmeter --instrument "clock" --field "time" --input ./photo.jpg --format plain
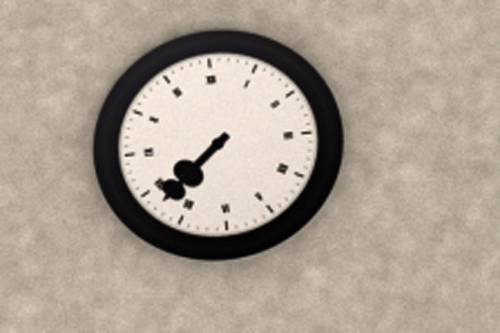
7:38
